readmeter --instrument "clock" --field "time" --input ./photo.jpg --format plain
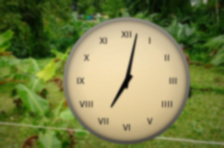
7:02
